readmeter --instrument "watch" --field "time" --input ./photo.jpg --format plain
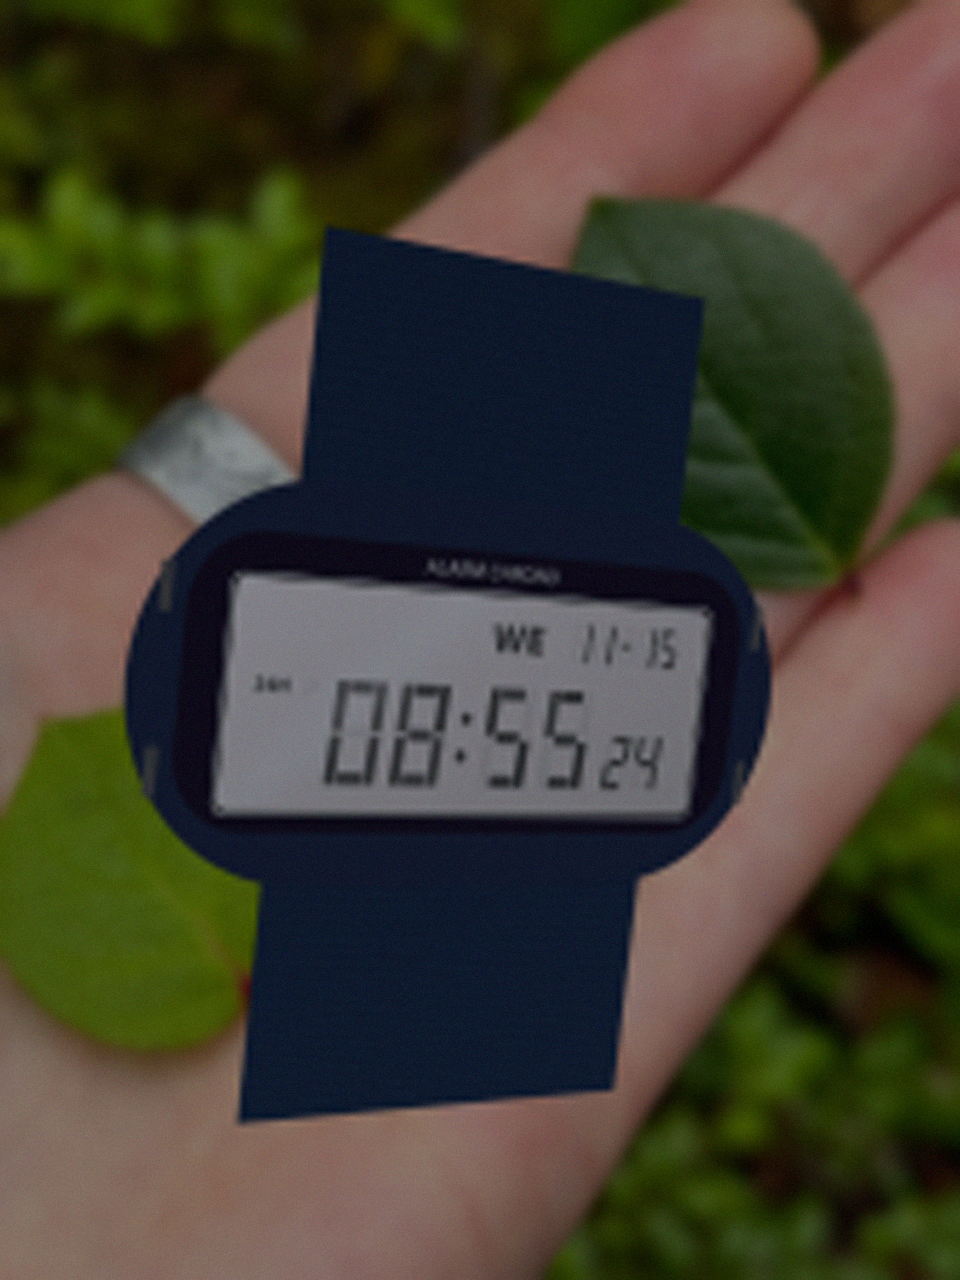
8:55:24
